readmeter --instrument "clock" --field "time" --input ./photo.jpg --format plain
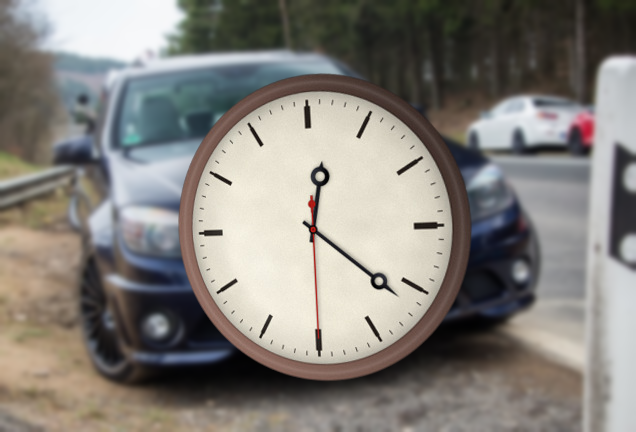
12:21:30
